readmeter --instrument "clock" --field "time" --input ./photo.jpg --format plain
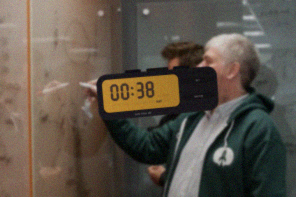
0:38
